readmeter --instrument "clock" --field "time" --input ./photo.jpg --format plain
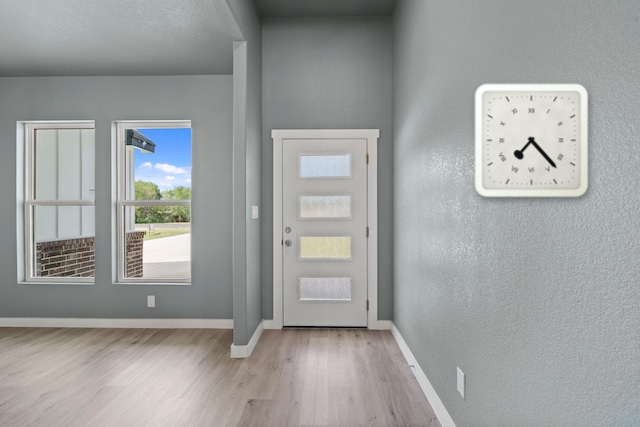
7:23
